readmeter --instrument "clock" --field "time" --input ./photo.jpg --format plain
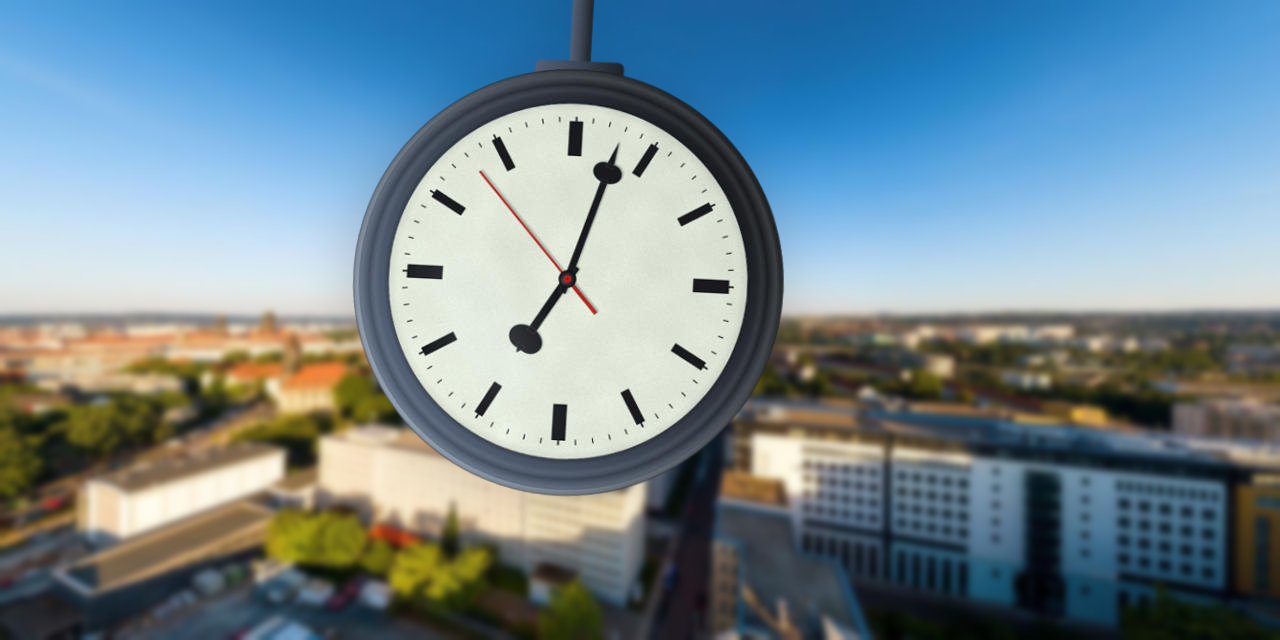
7:02:53
